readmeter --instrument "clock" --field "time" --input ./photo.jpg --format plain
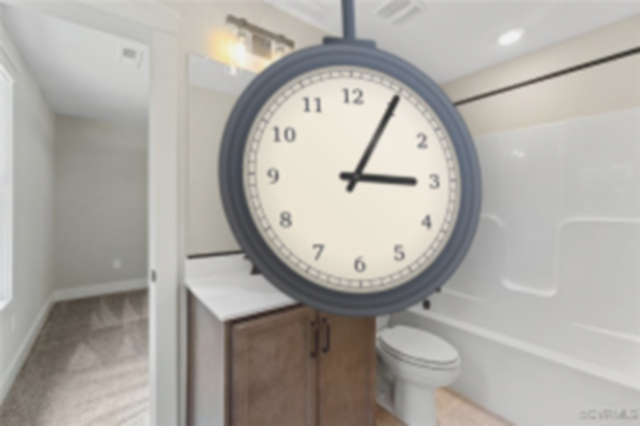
3:05
